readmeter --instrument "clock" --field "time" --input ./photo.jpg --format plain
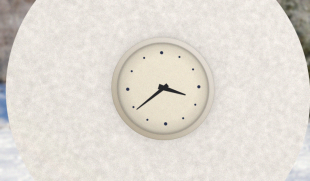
3:39
